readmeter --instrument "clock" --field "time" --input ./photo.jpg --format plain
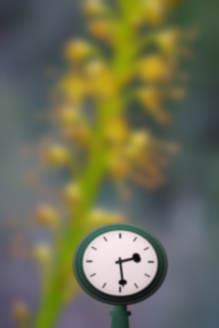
2:29
